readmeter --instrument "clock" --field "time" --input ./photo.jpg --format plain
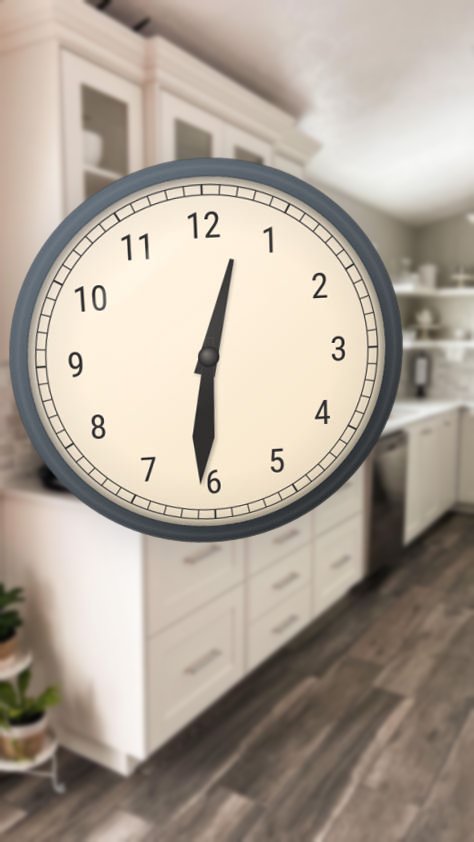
12:31
